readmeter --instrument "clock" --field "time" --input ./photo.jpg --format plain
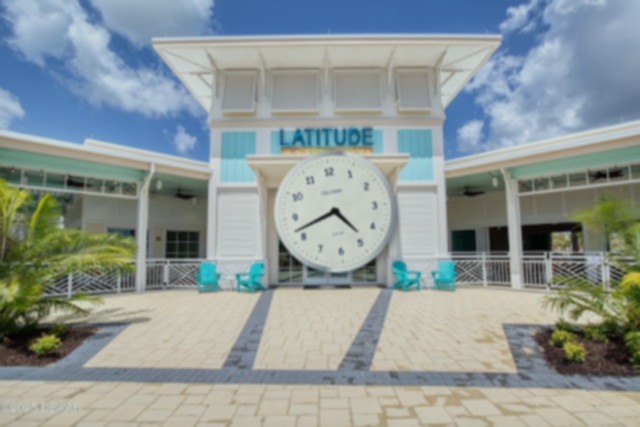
4:42
